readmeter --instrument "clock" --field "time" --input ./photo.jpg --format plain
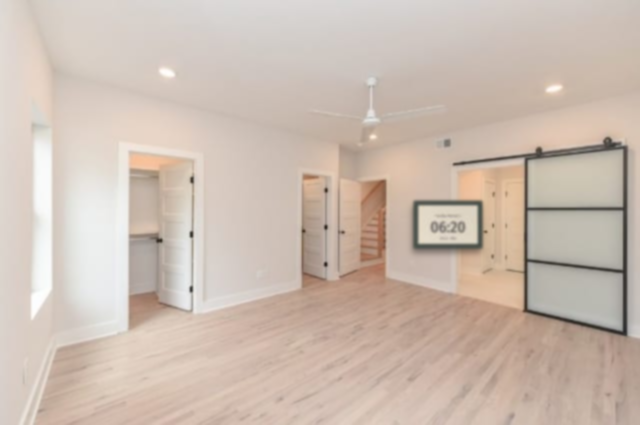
6:20
